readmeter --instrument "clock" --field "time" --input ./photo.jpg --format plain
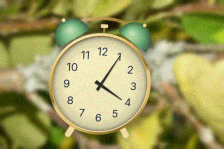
4:05
